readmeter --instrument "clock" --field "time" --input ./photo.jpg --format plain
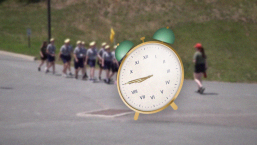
8:45
